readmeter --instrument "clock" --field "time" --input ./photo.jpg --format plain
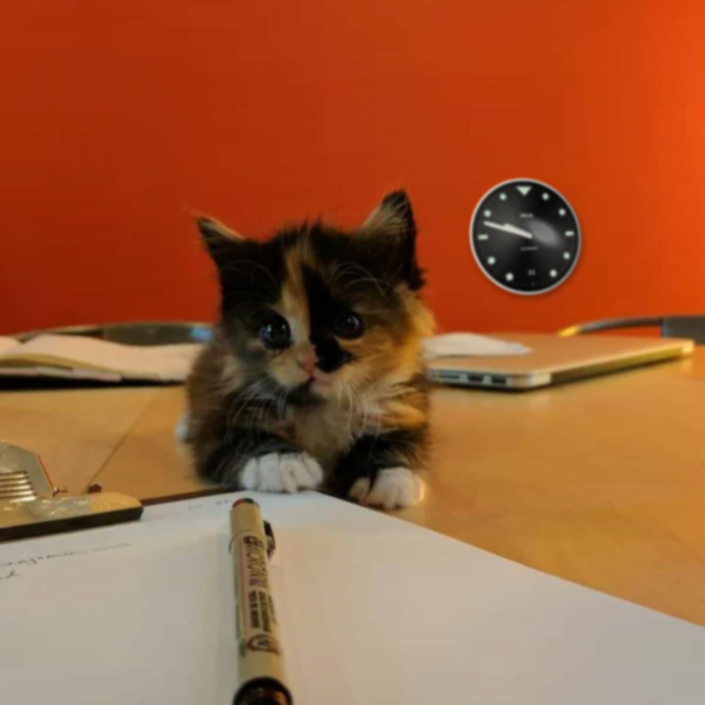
9:48
